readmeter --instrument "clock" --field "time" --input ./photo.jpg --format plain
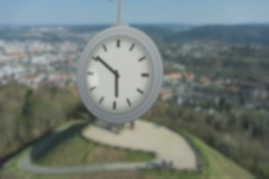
5:51
